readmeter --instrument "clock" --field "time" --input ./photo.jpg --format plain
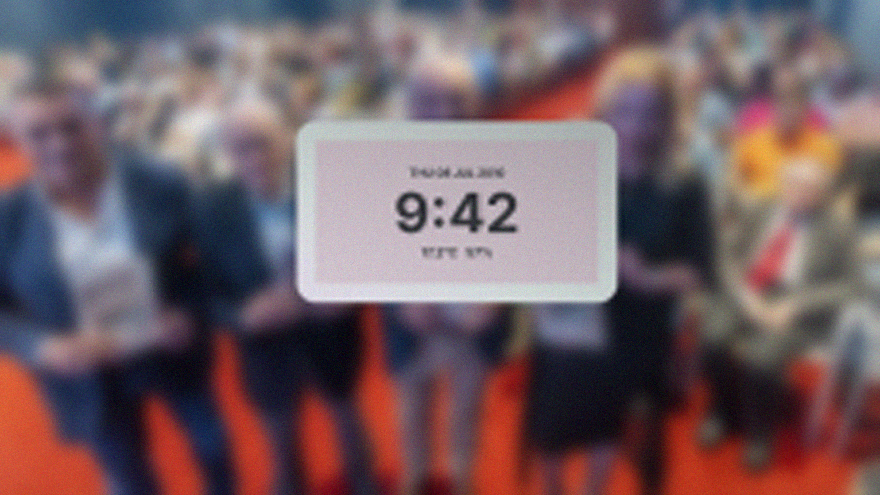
9:42
